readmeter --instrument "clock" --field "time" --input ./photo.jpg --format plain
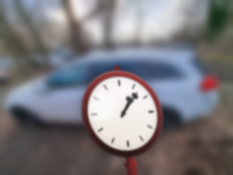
1:07
